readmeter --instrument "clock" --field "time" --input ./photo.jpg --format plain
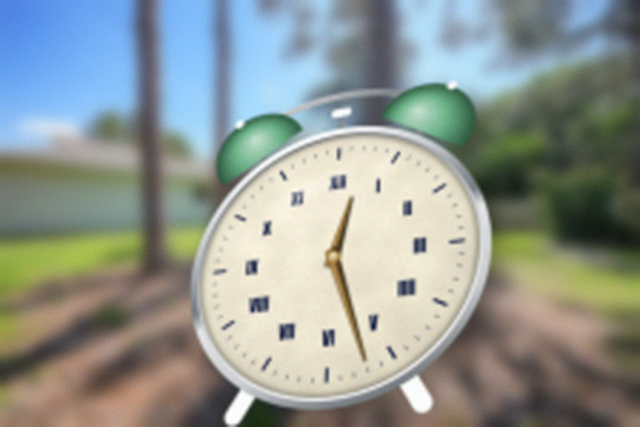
12:27
